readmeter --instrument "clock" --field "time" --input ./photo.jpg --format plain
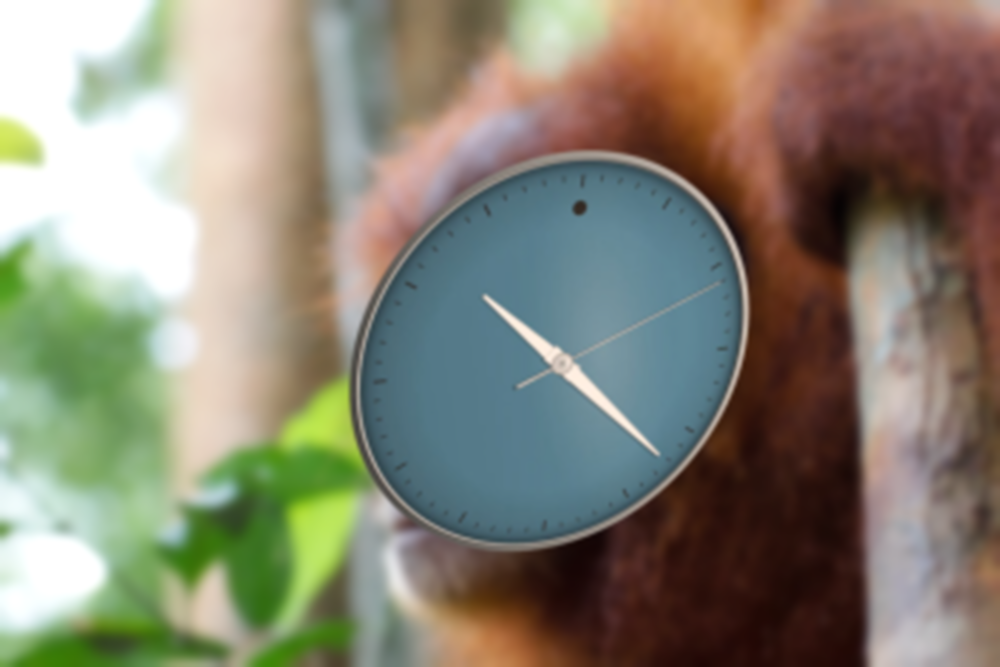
10:22:11
